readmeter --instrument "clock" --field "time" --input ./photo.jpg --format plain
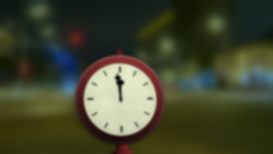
11:59
